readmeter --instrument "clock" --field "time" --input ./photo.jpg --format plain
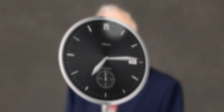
7:14
